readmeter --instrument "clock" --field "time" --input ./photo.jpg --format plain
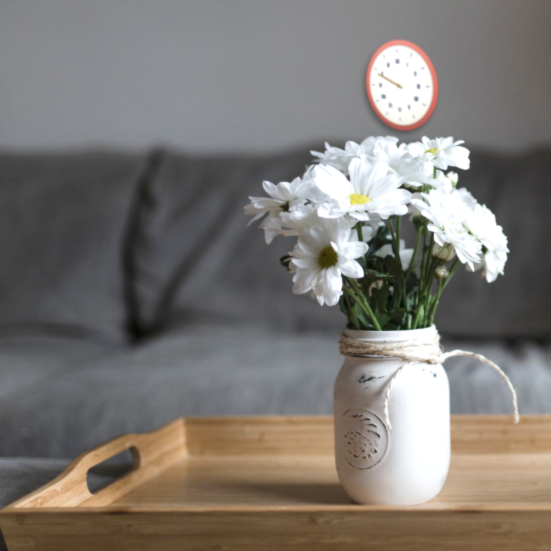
9:49
